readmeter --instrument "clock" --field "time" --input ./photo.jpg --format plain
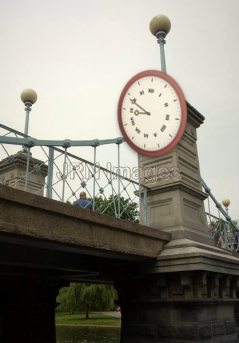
8:49
